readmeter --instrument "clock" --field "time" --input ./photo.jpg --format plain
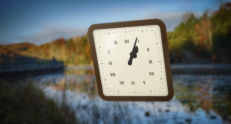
1:04
